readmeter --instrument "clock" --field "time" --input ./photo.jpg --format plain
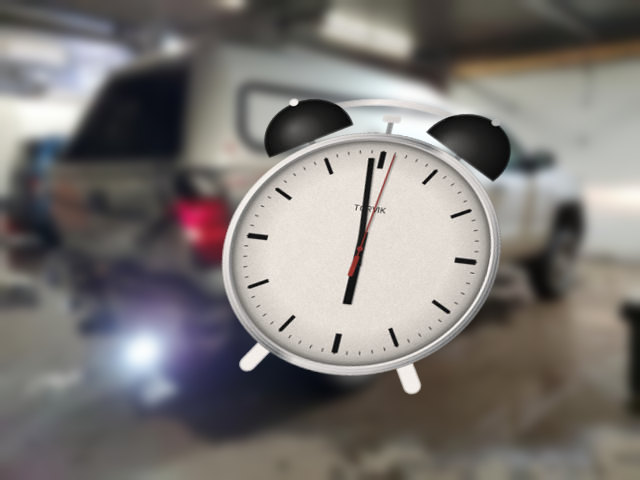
5:59:01
